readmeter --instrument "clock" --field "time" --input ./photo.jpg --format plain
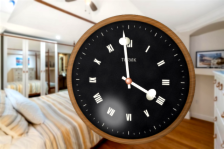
3:59
